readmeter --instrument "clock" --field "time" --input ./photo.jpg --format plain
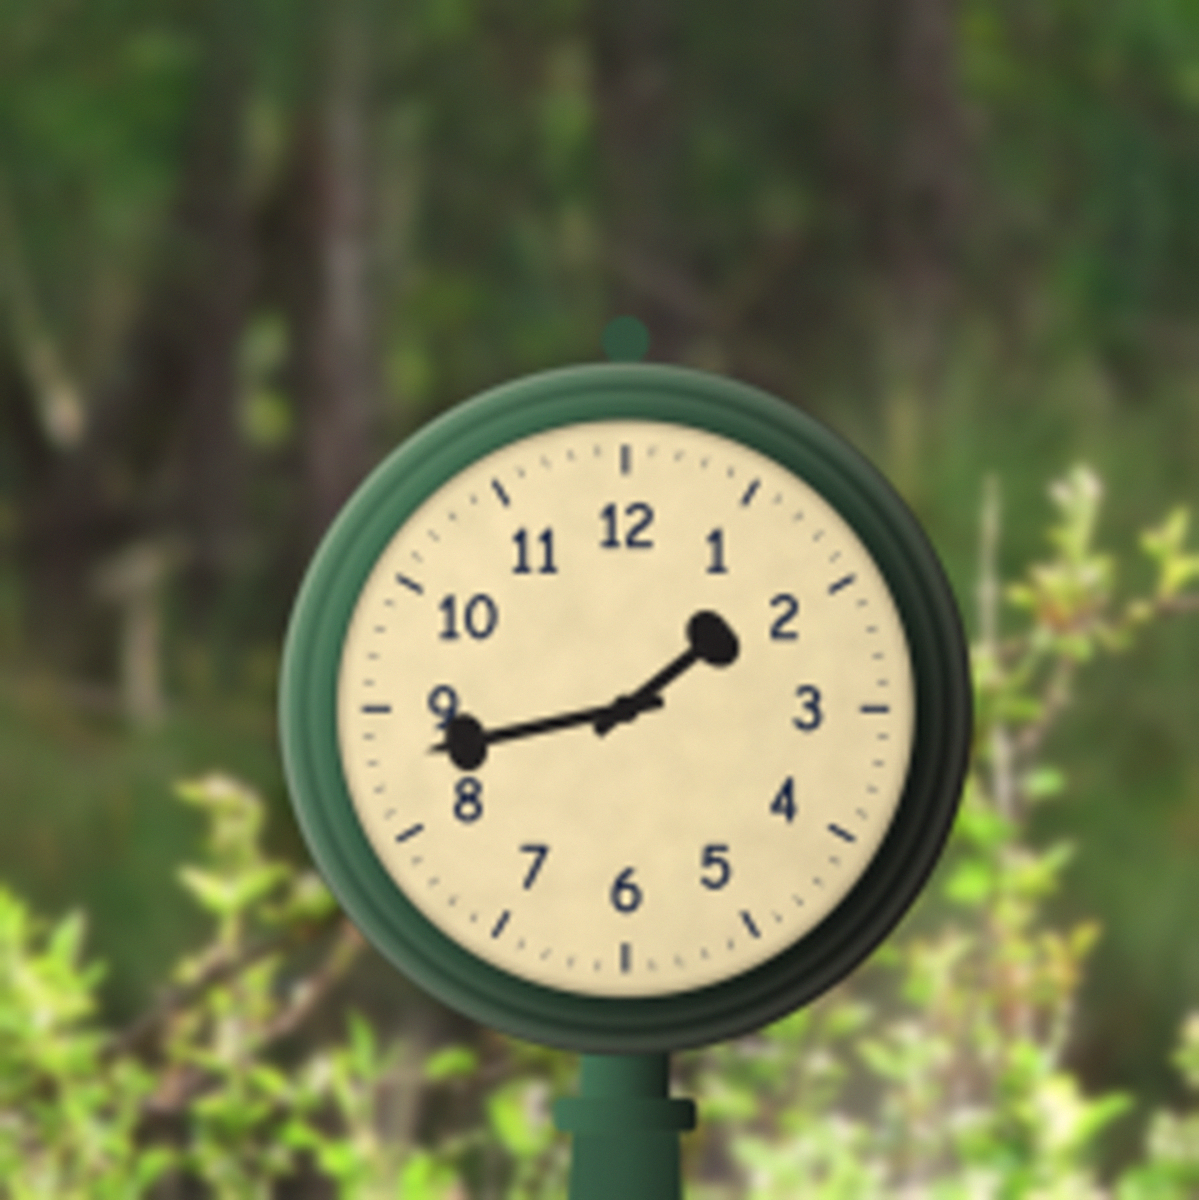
1:43
